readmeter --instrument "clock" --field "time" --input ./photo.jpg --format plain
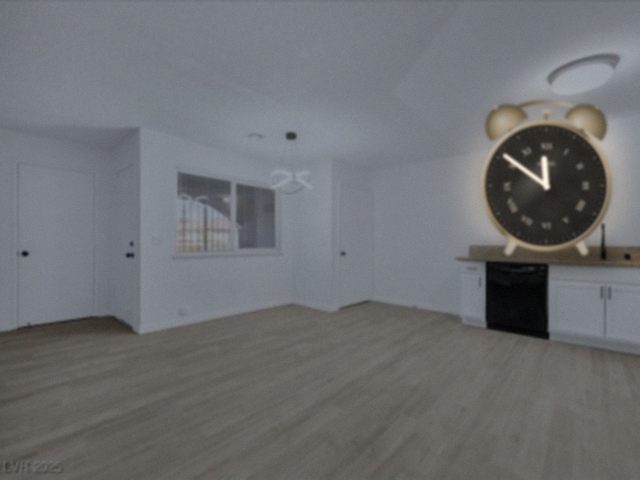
11:51
